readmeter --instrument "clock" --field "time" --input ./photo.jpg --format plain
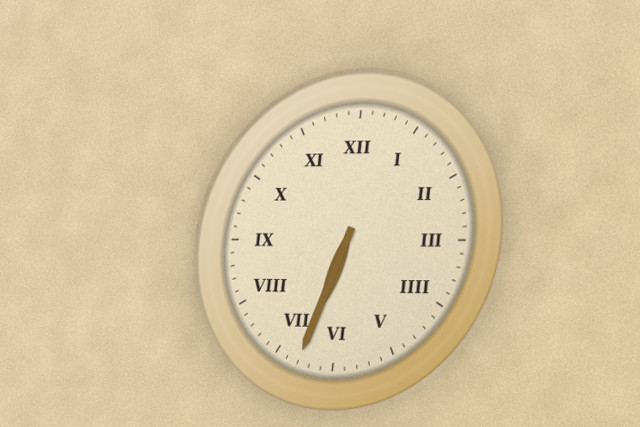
6:33
